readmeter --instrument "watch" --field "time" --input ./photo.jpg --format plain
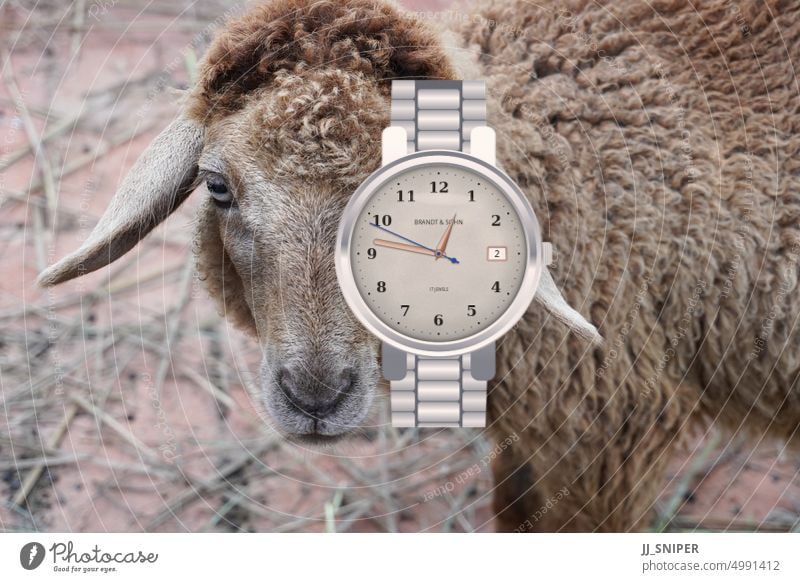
12:46:49
